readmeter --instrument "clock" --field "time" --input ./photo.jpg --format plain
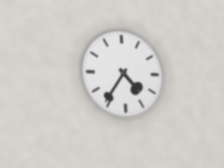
4:36
